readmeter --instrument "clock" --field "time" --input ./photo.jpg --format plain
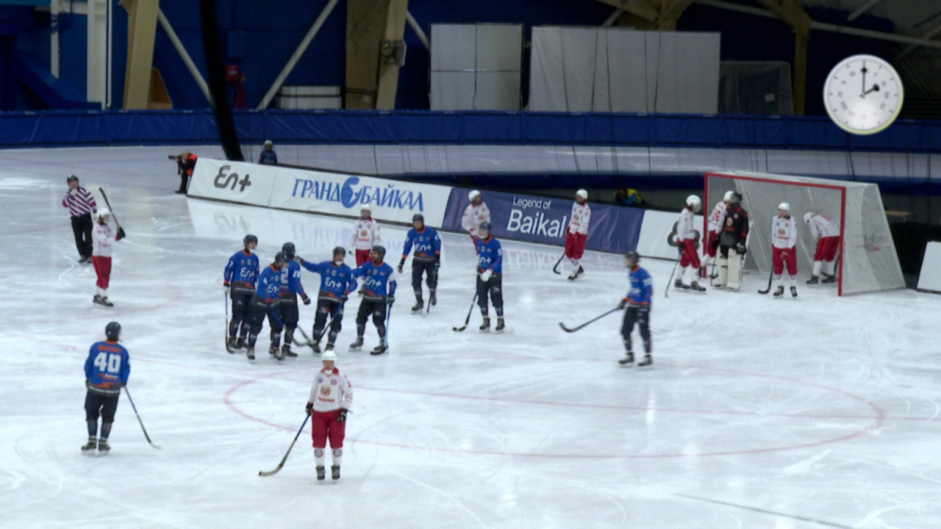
2:00
